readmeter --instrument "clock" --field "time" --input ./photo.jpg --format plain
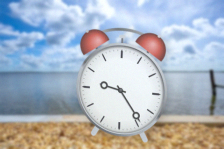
9:24
